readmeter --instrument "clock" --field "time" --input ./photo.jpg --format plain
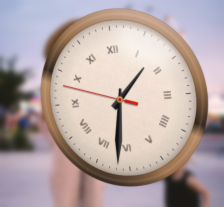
1:31:48
